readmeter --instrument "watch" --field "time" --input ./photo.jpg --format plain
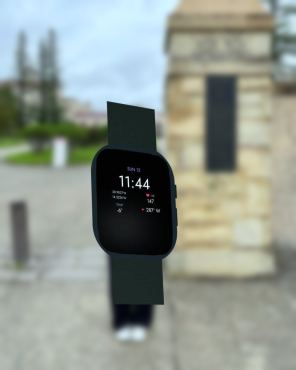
11:44
